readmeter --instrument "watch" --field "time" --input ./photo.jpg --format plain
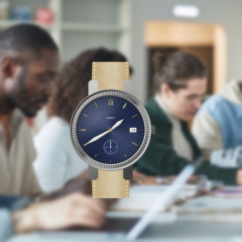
1:40
